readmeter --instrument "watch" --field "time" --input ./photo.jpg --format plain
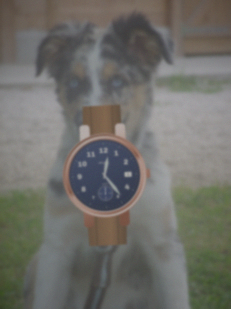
12:24
